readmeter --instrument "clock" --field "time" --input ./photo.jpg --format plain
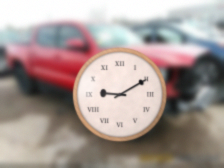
9:10
